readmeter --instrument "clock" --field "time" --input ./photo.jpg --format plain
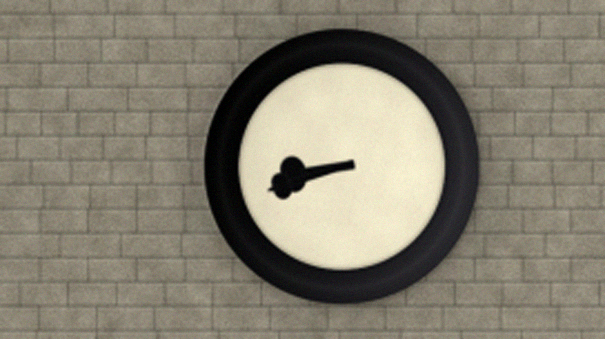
8:42
